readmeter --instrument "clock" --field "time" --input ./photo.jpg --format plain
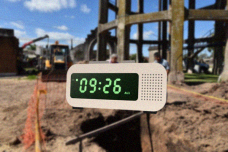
9:26
